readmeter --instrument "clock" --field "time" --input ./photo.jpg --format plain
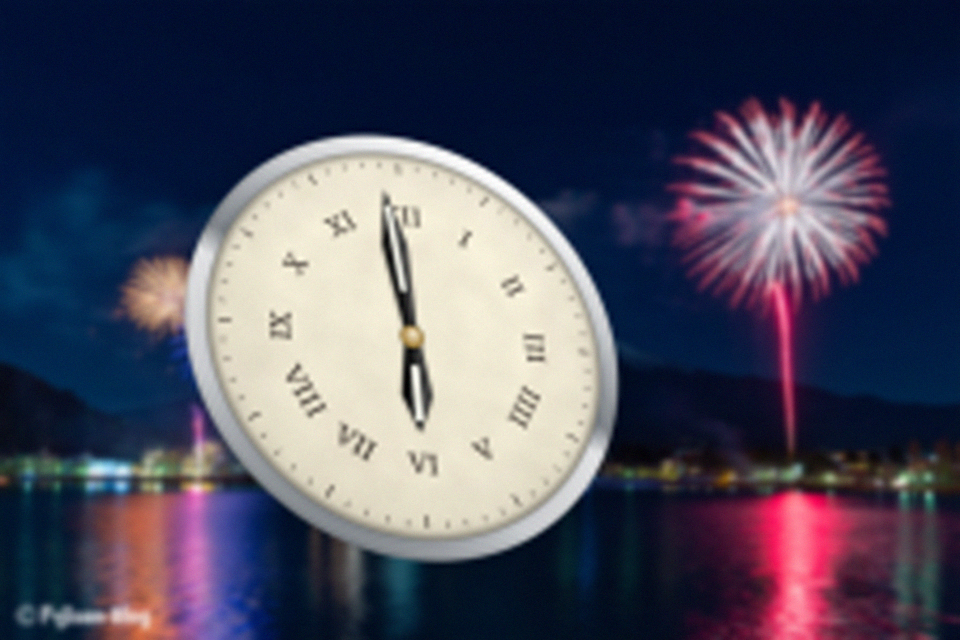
5:59
